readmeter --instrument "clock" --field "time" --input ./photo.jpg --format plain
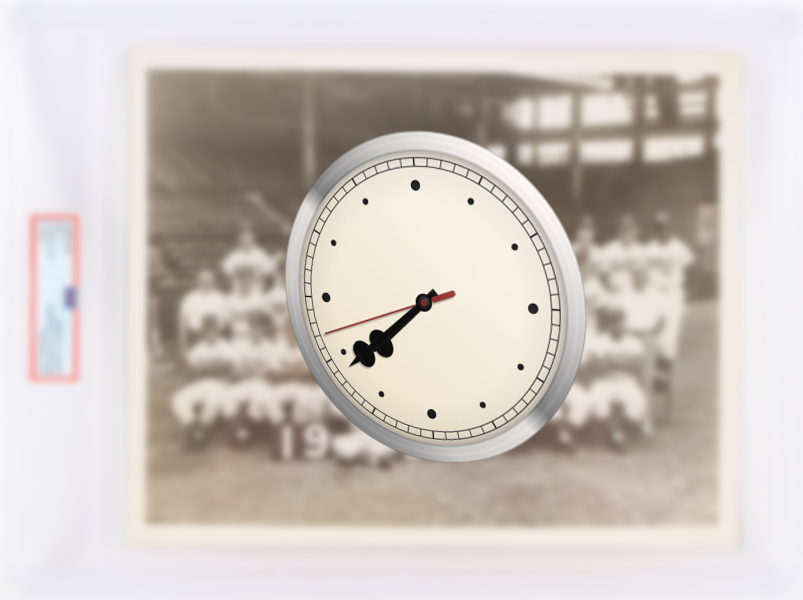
7:38:42
